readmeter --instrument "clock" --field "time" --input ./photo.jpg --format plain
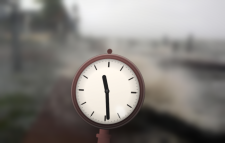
11:29
